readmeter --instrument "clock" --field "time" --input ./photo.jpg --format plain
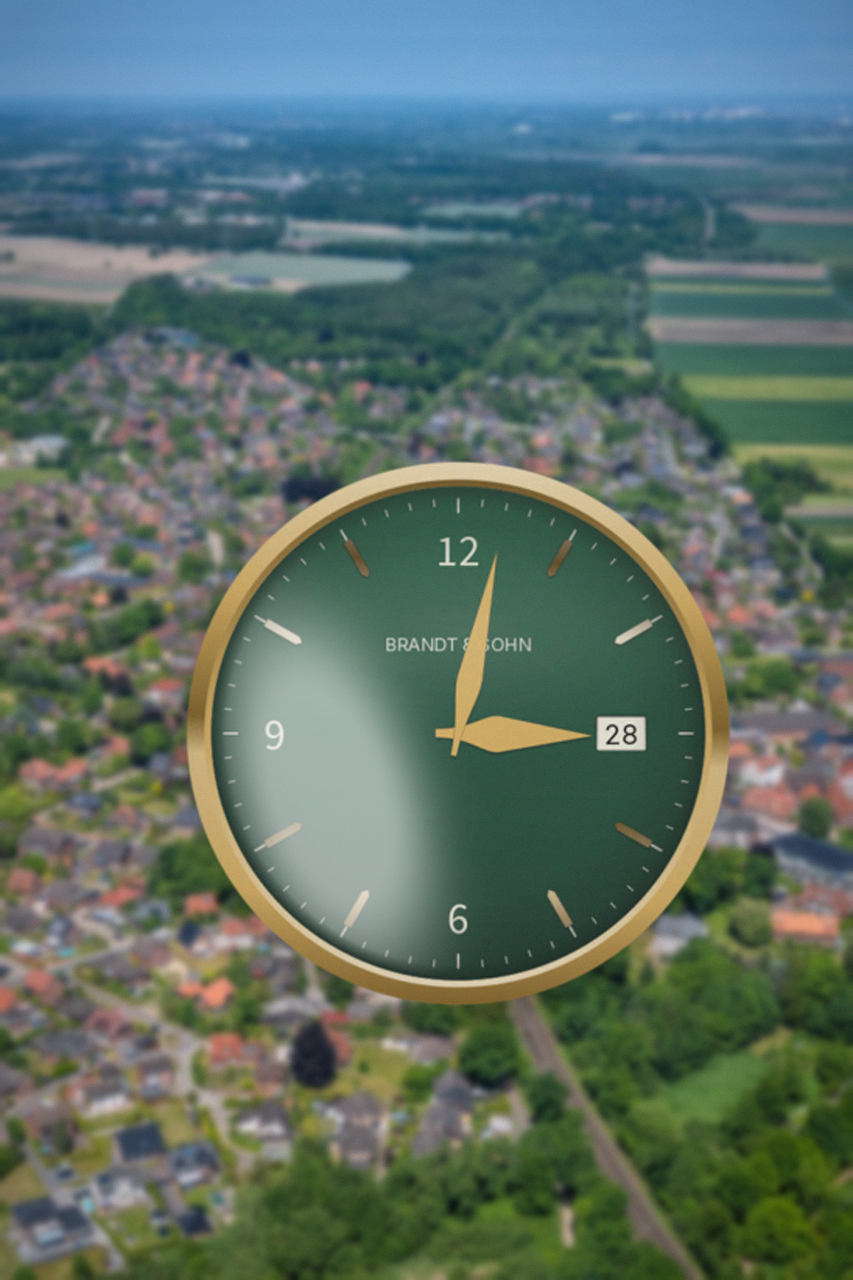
3:02
